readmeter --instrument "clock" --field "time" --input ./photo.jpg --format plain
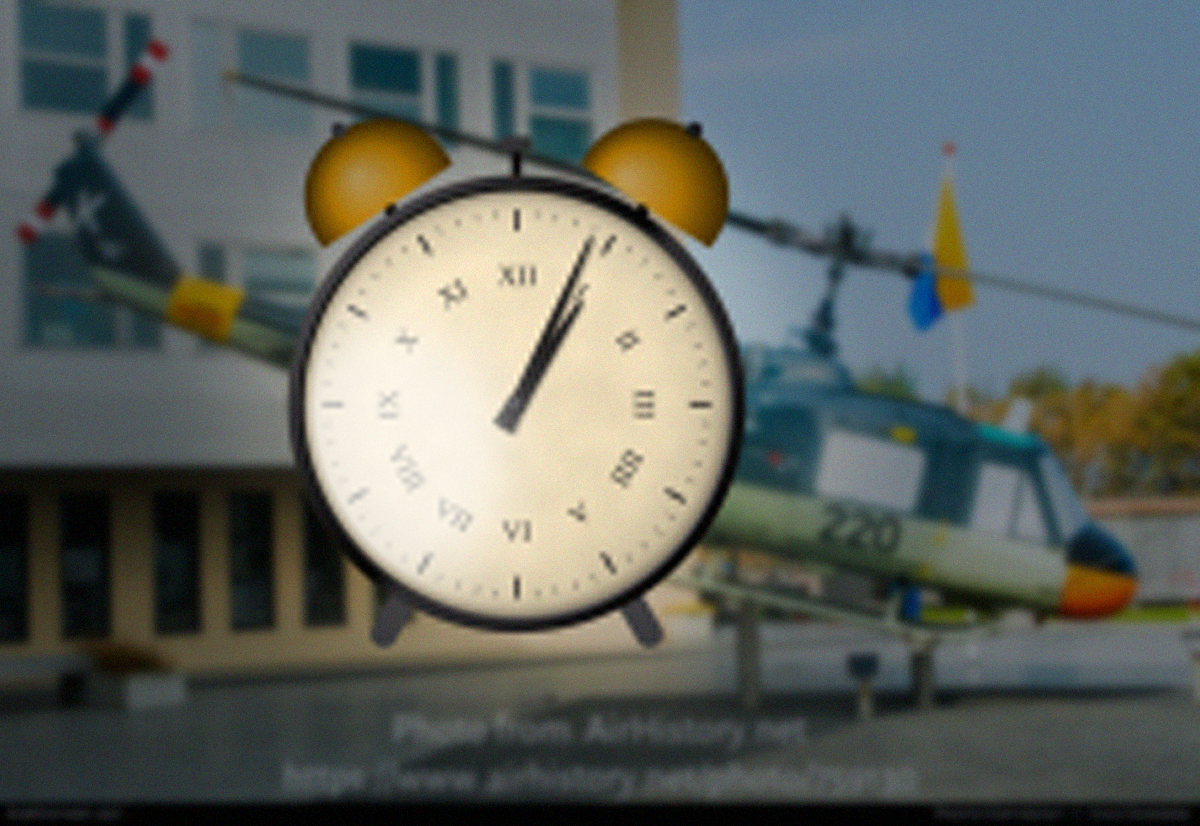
1:04
